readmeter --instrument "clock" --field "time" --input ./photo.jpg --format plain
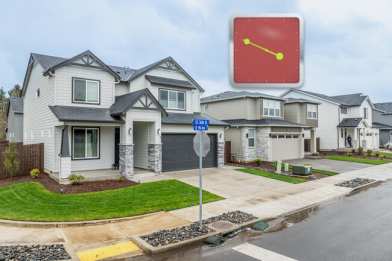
3:49
